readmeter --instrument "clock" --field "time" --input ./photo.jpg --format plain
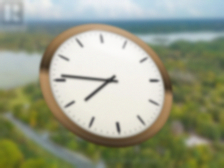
7:46
